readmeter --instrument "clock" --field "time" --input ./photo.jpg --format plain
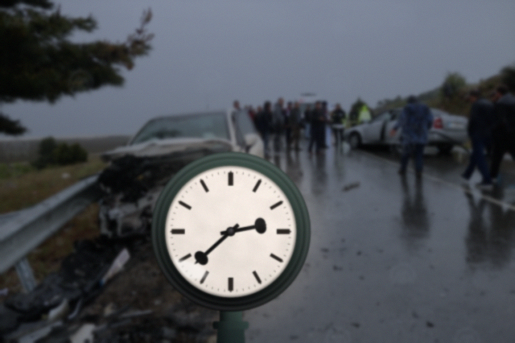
2:38
